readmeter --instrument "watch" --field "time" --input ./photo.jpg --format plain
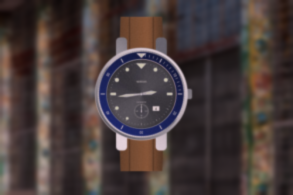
2:44
